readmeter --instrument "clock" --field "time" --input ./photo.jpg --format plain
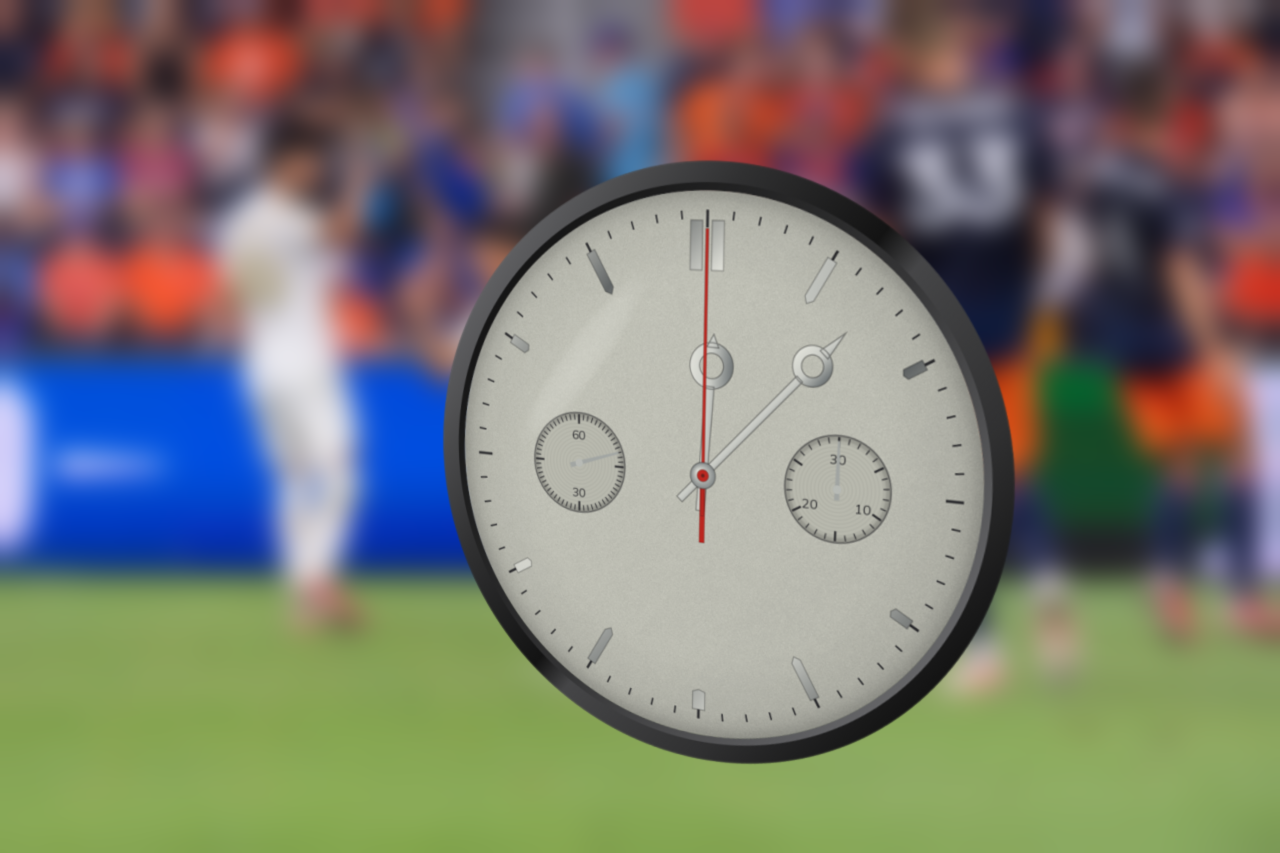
12:07:12
